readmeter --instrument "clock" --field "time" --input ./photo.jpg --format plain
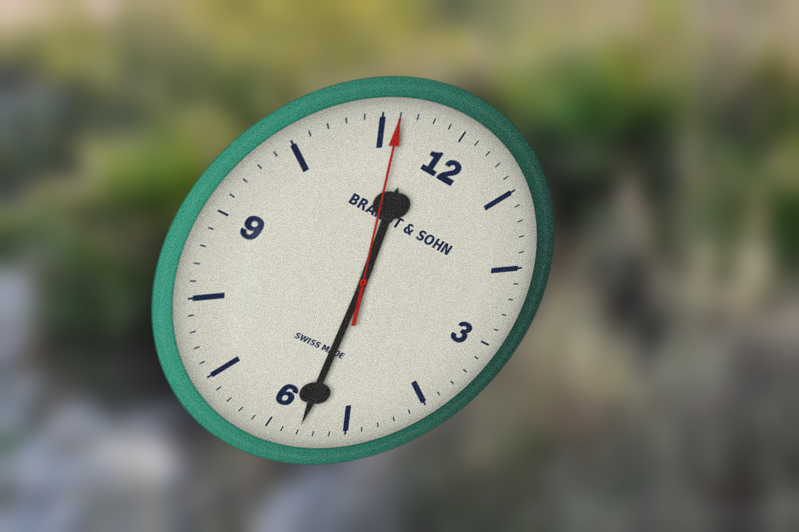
11:27:56
